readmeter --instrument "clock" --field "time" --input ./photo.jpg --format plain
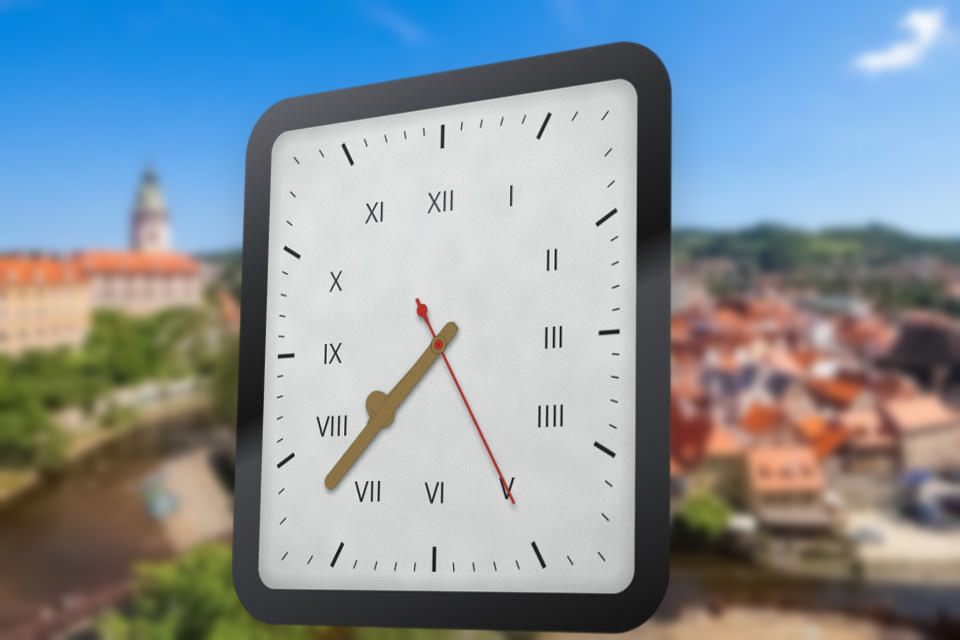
7:37:25
